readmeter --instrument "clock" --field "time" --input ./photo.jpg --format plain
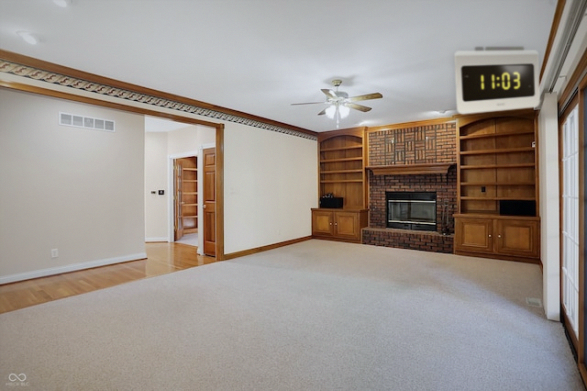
11:03
